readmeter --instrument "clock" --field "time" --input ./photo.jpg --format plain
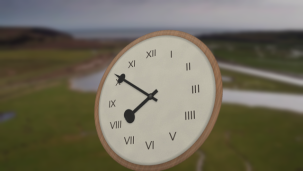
7:51
